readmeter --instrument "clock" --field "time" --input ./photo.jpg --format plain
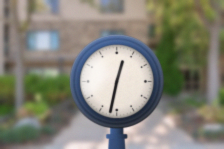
12:32
